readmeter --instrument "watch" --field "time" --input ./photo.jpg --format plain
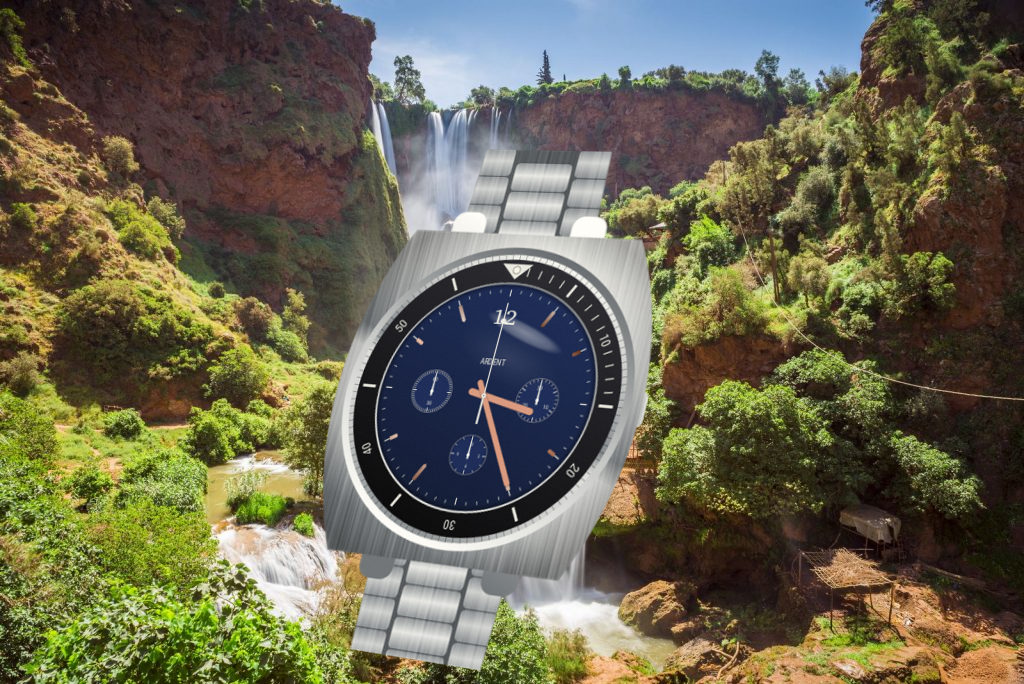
3:25
